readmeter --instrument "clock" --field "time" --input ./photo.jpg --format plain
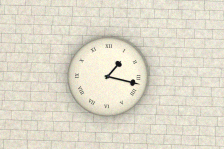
1:17
